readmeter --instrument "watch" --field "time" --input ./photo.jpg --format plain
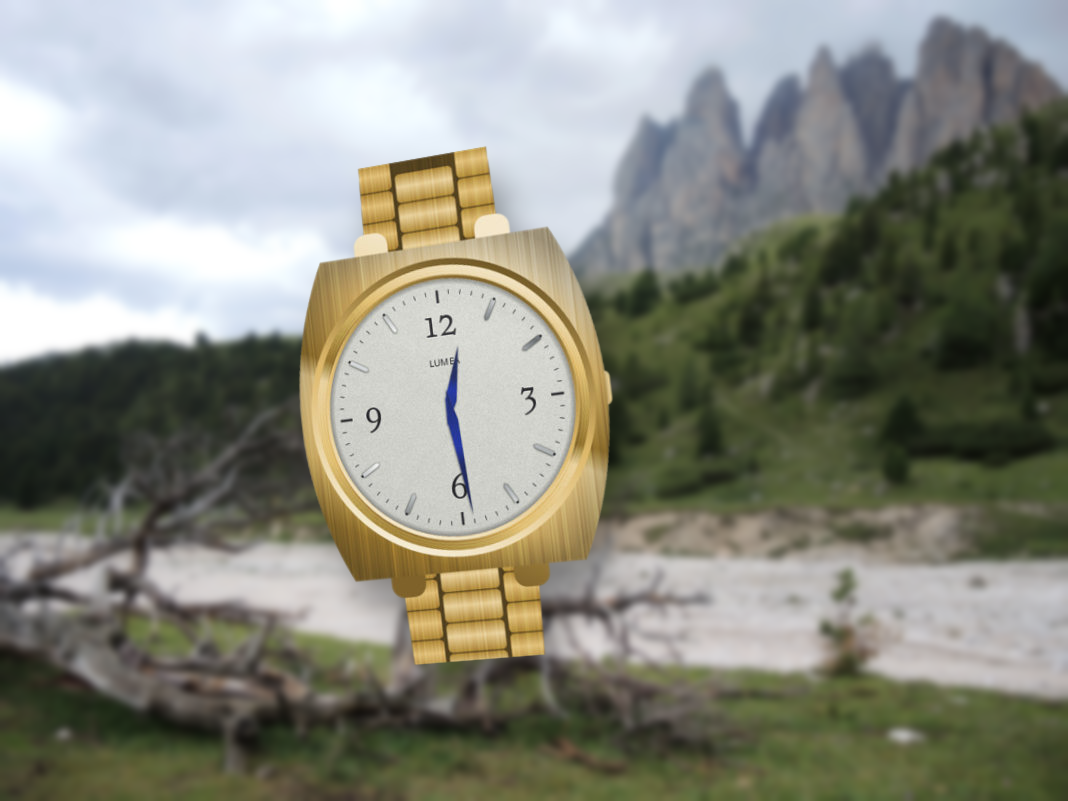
12:29
